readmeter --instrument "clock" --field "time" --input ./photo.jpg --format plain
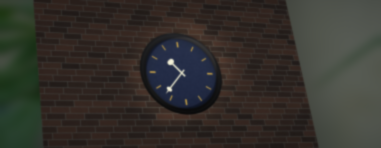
10:37
